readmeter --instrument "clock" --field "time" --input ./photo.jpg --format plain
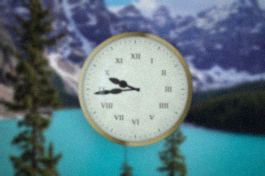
9:44
